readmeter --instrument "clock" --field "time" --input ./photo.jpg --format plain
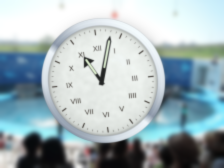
11:03
